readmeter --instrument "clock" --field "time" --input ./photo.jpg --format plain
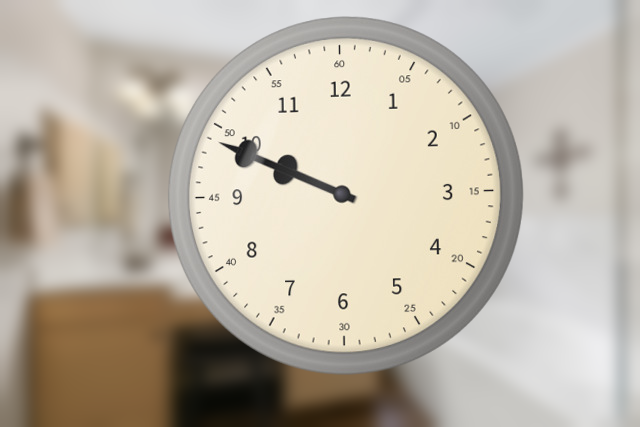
9:49
